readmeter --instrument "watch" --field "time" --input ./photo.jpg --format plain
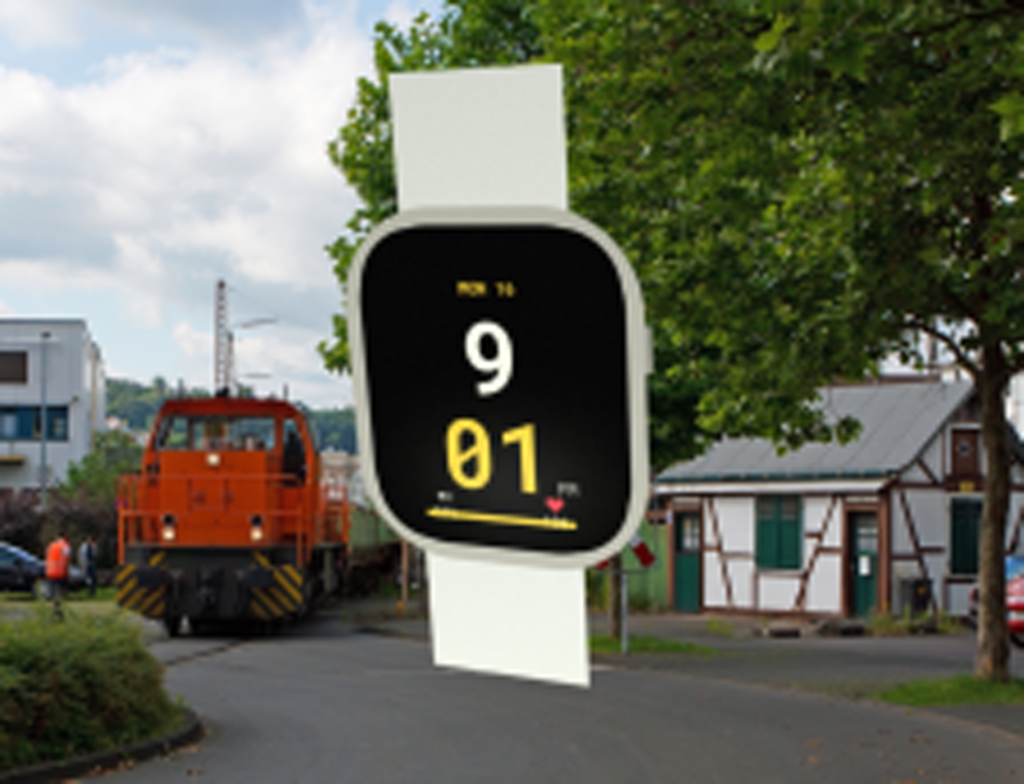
9:01
